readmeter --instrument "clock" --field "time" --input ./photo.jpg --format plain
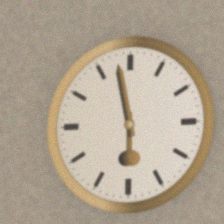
5:58
